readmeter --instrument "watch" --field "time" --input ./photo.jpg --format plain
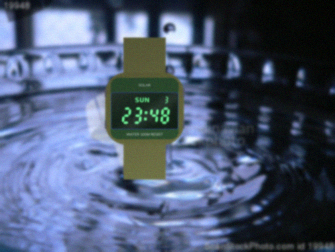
23:48
